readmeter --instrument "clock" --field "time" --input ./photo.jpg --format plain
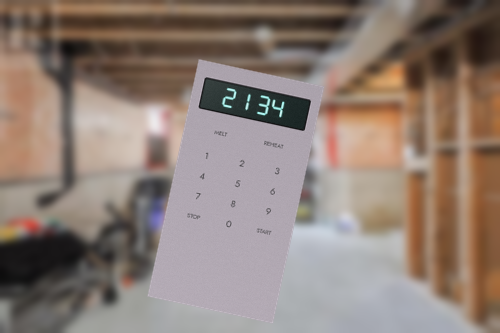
21:34
